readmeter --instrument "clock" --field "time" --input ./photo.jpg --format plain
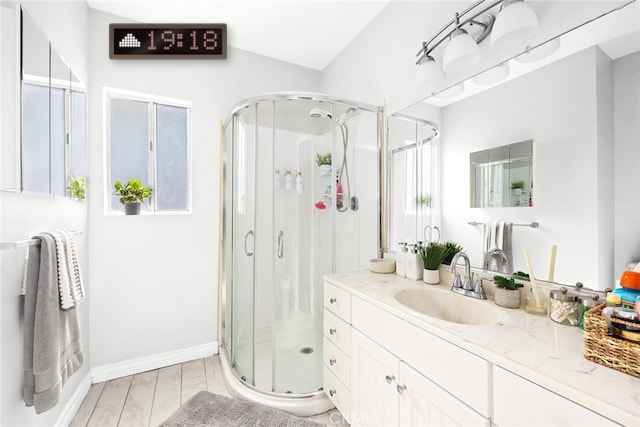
19:18
